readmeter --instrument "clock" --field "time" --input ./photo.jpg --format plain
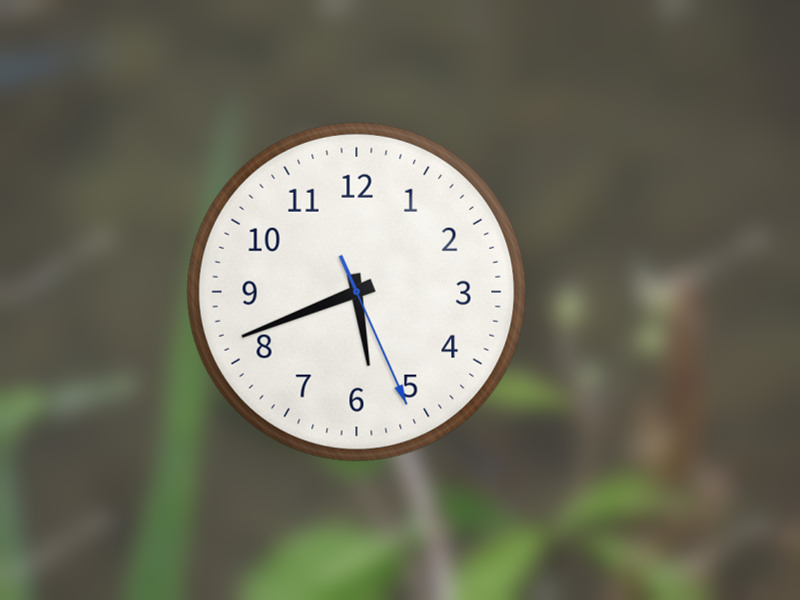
5:41:26
